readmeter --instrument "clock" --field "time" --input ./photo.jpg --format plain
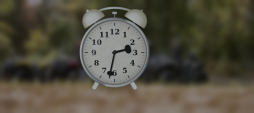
2:32
